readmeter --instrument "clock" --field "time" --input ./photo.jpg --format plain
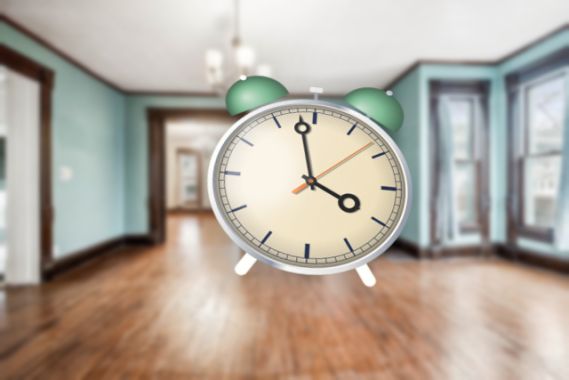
3:58:08
